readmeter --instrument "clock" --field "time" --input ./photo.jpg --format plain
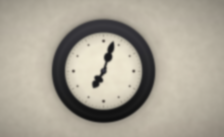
7:03
